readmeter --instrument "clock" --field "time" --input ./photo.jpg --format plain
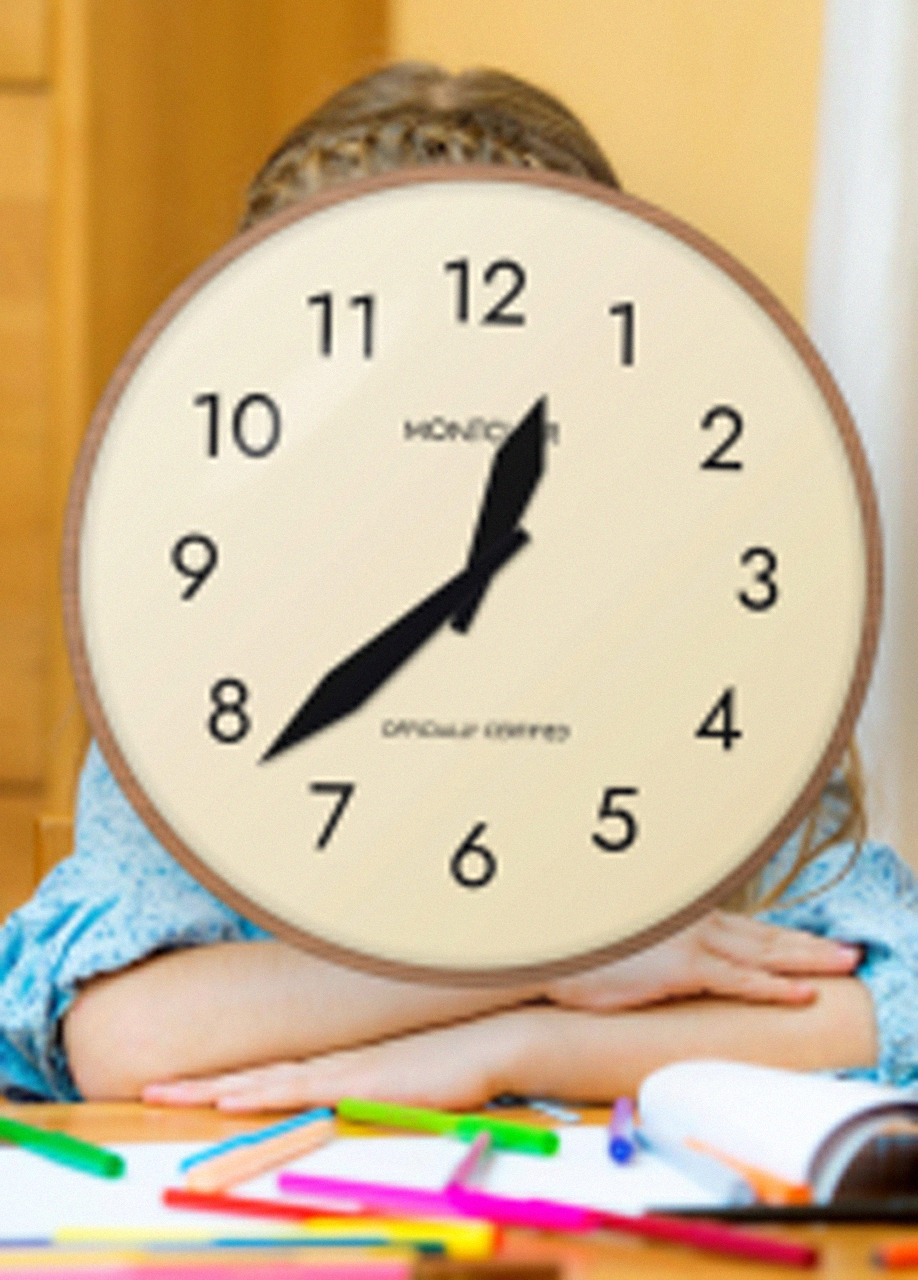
12:38
